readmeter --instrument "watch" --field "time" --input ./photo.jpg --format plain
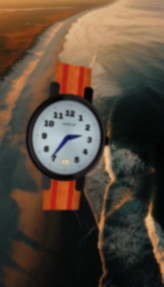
2:36
